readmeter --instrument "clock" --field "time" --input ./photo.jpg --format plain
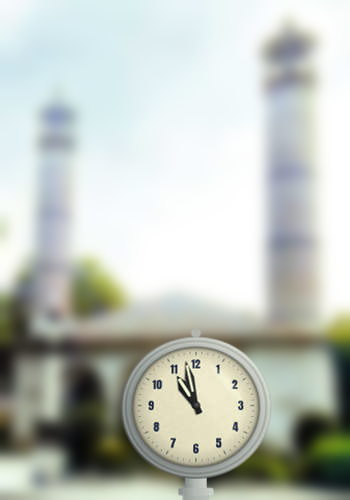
10:58
